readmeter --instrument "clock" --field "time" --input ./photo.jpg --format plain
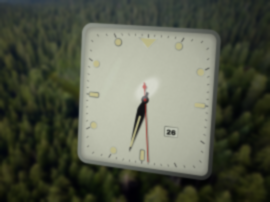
6:32:29
